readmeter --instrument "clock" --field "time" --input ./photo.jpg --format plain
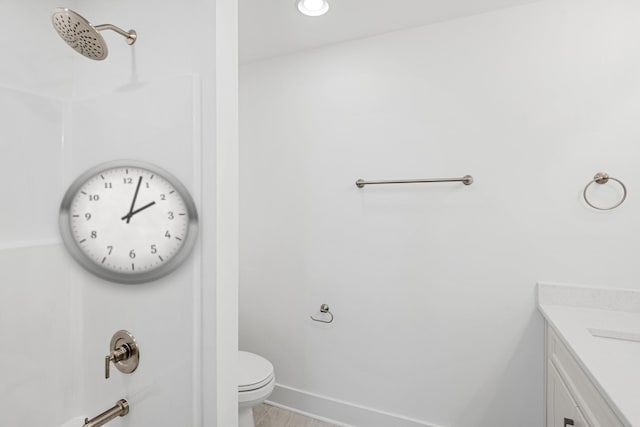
2:03
